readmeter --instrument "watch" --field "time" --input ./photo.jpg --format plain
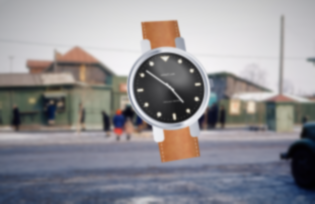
4:52
